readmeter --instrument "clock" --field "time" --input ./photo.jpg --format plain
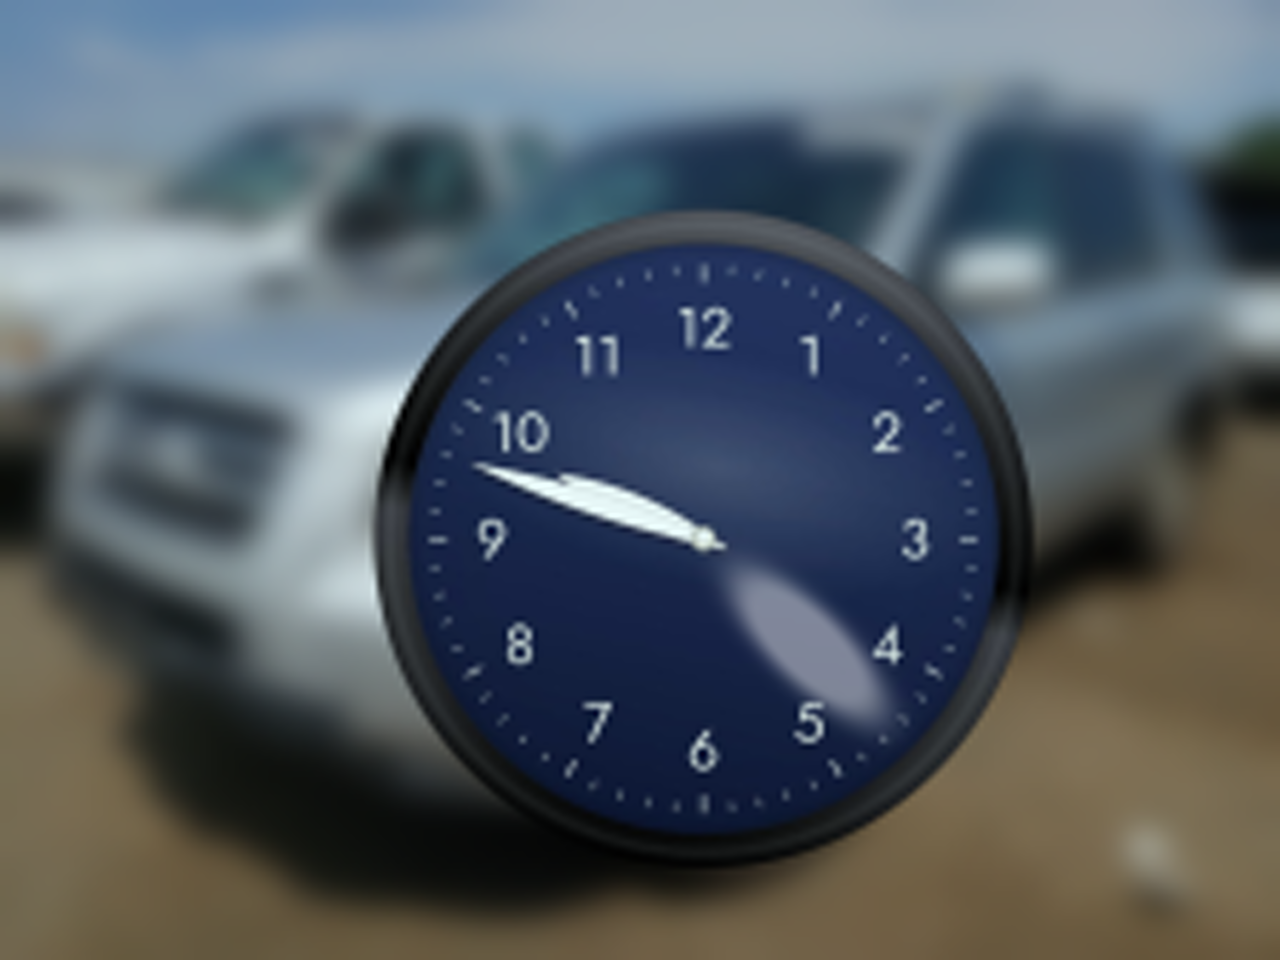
9:48
